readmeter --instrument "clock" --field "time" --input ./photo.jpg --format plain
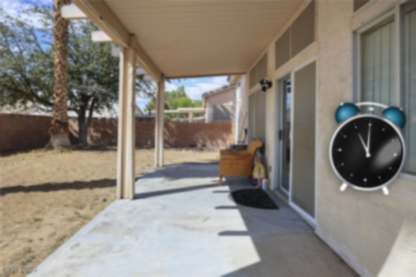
11:00
